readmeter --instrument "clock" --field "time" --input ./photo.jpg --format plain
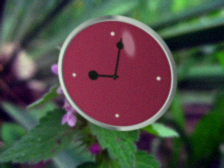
9:02
